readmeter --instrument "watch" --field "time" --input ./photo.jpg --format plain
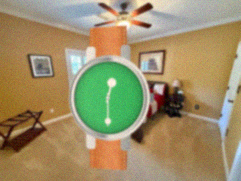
12:30
